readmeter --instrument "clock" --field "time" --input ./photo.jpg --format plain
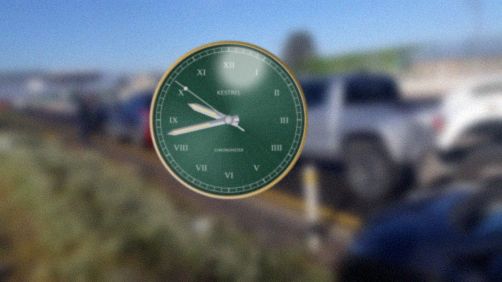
9:42:51
